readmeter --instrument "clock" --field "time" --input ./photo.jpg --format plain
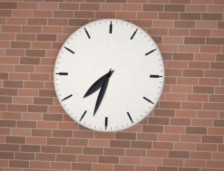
7:33
